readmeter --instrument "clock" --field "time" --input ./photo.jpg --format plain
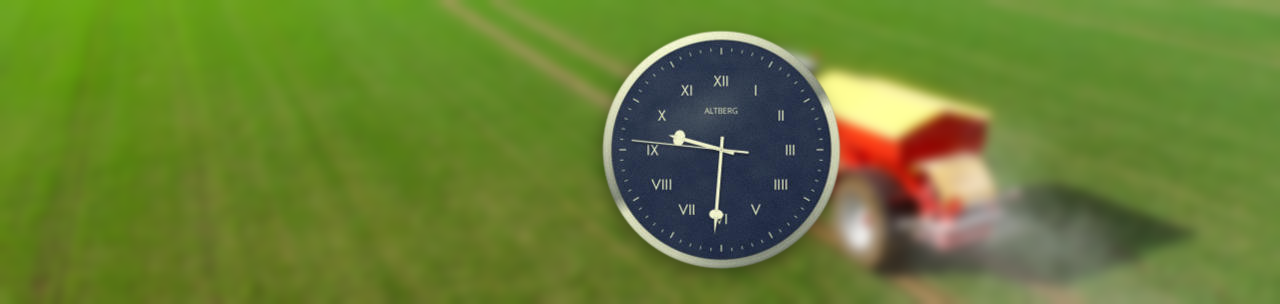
9:30:46
